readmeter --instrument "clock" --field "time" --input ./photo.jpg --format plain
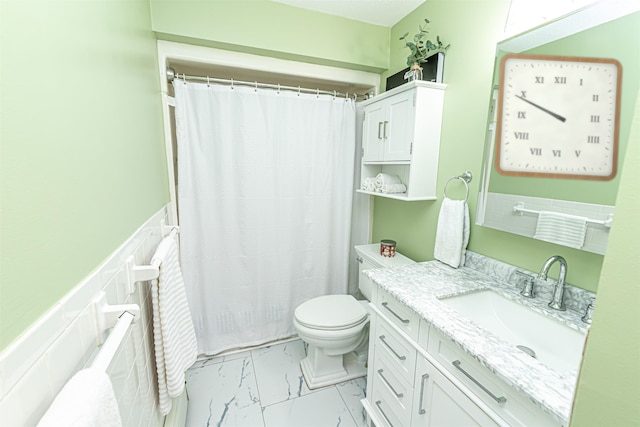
9:49
